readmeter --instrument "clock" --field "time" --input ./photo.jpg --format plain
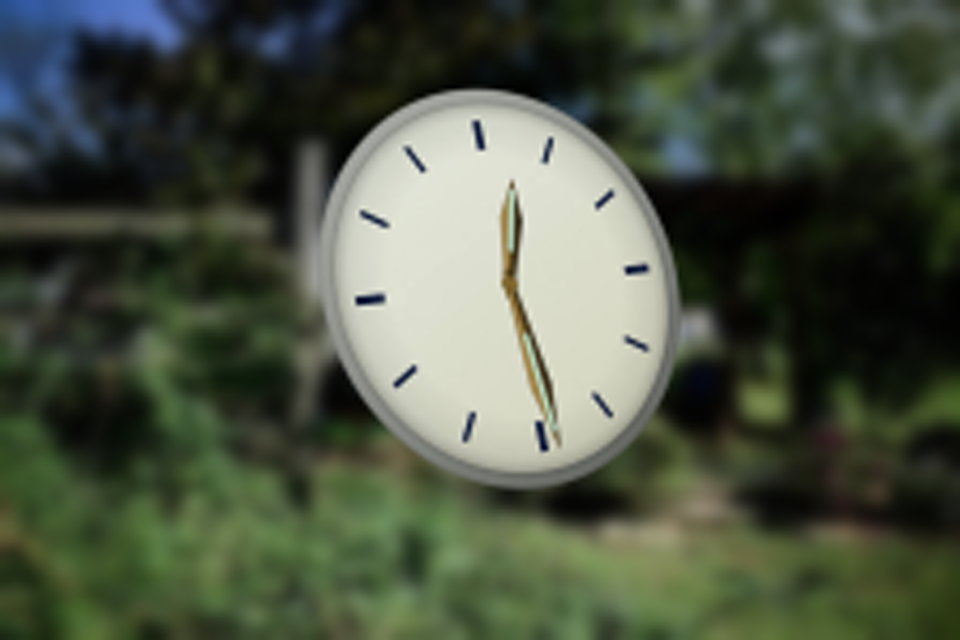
12:29
